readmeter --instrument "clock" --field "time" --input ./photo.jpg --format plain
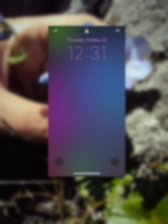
12:31
